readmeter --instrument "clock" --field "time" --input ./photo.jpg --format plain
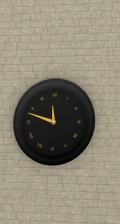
11:48
